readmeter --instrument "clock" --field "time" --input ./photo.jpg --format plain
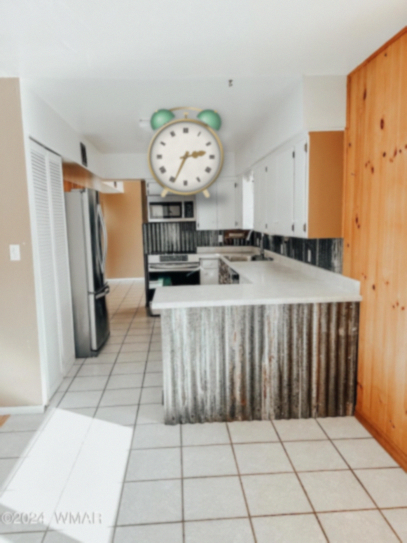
2:34
